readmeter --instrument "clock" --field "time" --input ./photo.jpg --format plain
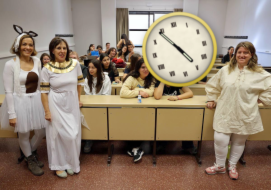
4:54
